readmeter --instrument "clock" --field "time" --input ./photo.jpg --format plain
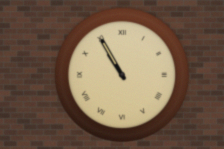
10:55
